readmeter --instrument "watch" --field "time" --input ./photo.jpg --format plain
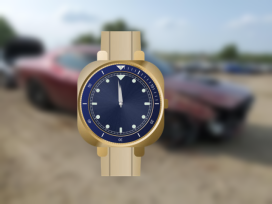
11:59
